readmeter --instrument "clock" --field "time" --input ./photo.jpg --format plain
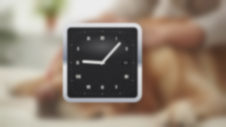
9:07
